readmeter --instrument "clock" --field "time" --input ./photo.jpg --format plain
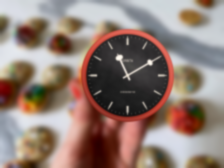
11:10
